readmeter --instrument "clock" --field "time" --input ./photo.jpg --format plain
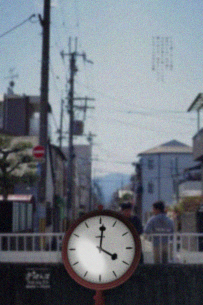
4:01
